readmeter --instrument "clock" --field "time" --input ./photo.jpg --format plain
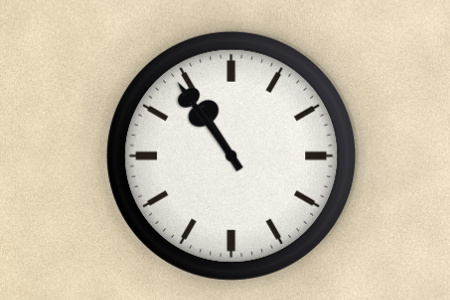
10:54
